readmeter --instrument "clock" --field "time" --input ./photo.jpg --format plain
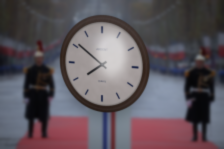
7:51
